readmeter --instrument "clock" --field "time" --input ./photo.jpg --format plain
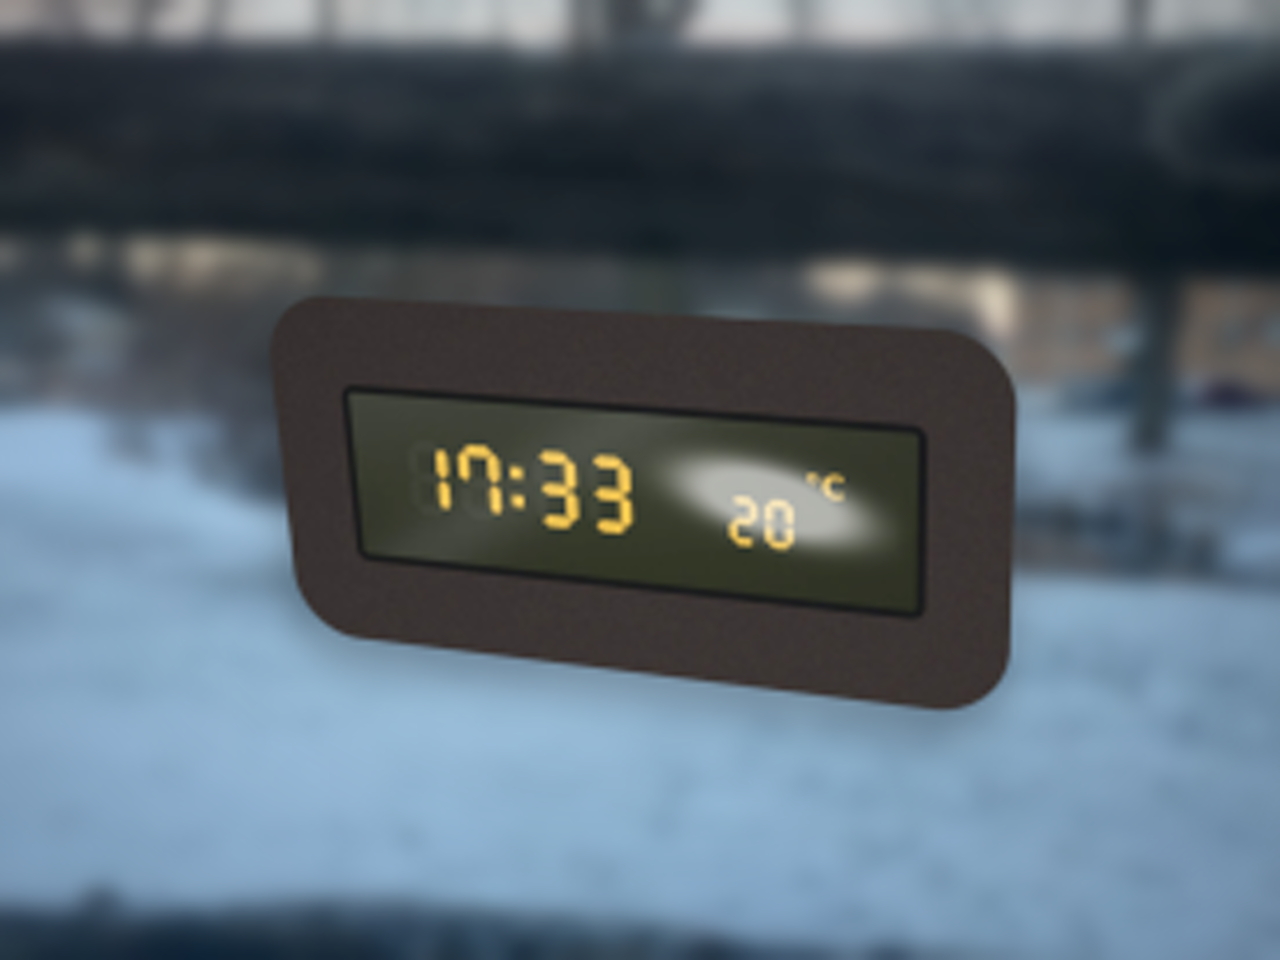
17:33
